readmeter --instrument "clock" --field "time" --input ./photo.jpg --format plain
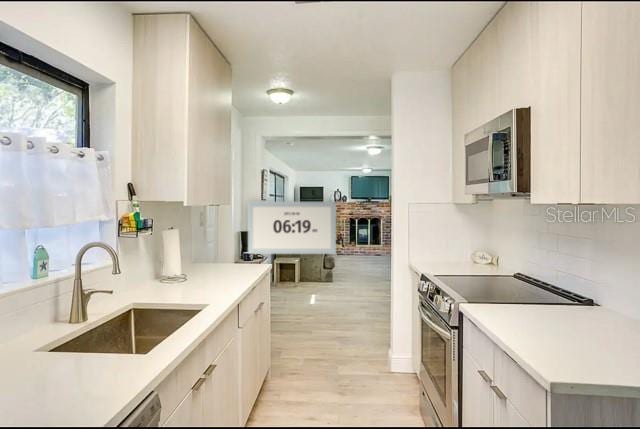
6:19
